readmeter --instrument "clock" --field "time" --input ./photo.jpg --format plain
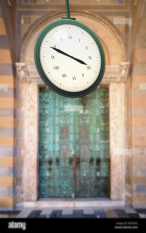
3:49
